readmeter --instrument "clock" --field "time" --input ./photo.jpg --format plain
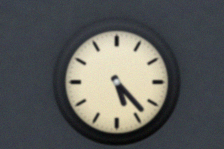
5:23
